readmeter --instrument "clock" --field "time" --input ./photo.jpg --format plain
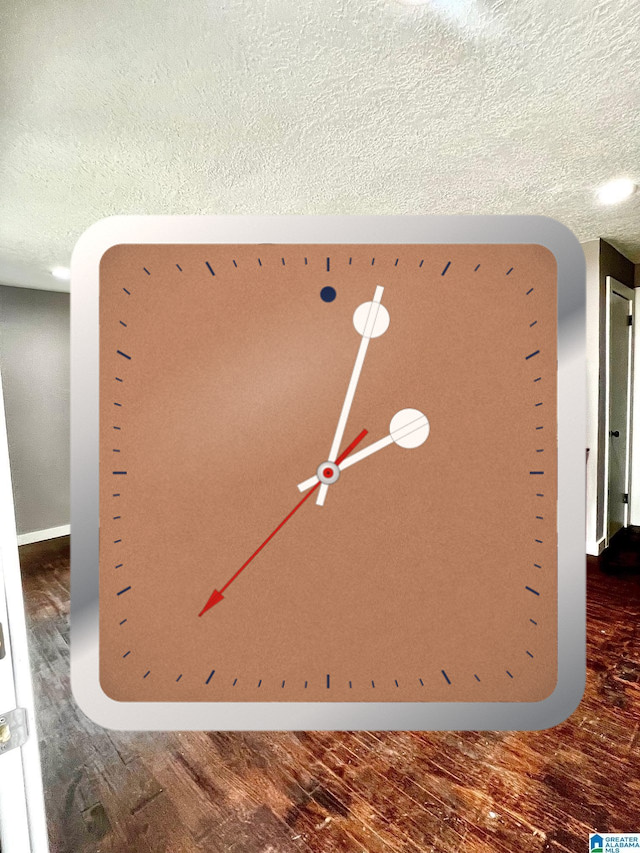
2:02:37
